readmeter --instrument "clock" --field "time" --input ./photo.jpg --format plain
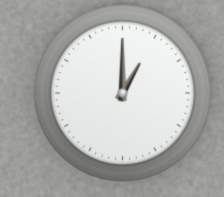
1:00
